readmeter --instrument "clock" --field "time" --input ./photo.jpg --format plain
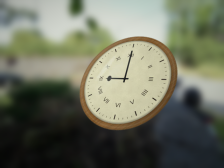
9:00
